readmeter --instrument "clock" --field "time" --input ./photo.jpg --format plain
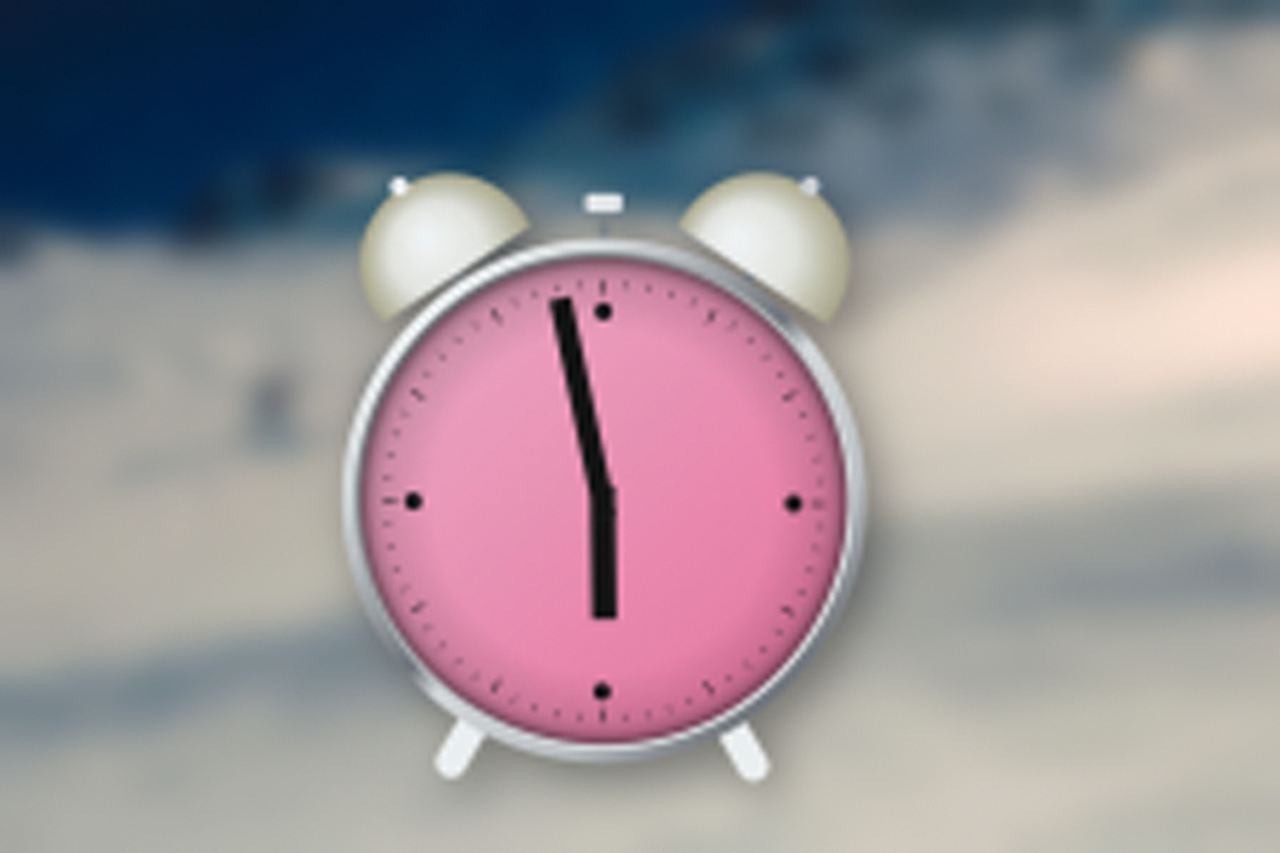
5:58
